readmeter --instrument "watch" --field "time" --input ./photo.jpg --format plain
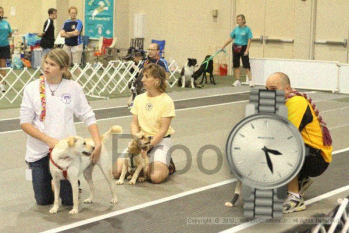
3:27
